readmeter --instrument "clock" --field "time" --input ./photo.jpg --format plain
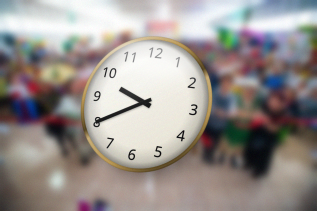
9:40
